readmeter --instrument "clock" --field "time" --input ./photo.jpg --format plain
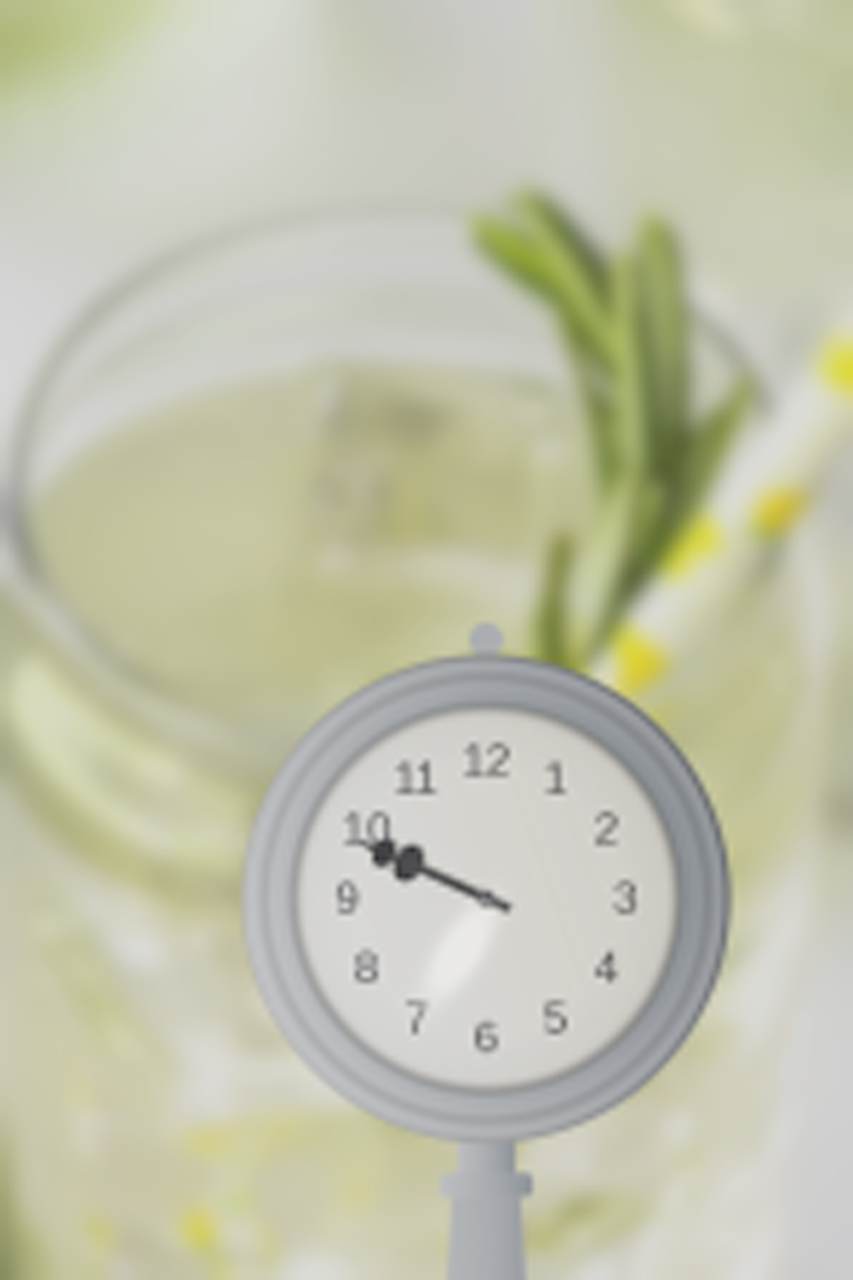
9:49
